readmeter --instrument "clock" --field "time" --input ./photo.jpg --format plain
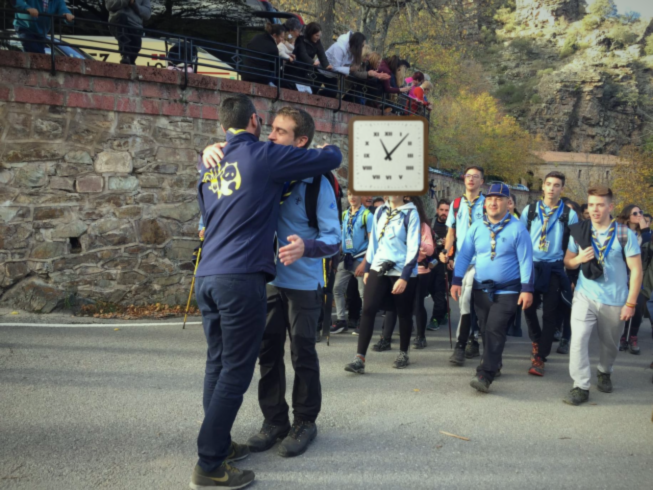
11:07
